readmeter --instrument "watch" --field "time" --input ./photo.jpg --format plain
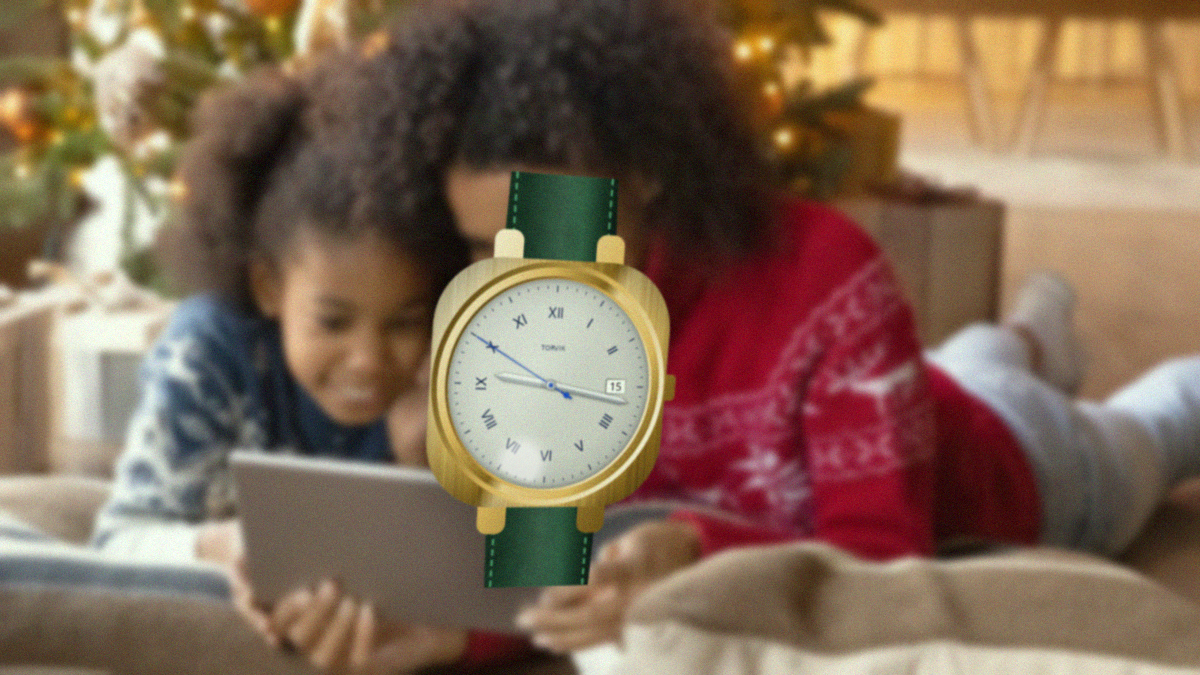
9:16:50
